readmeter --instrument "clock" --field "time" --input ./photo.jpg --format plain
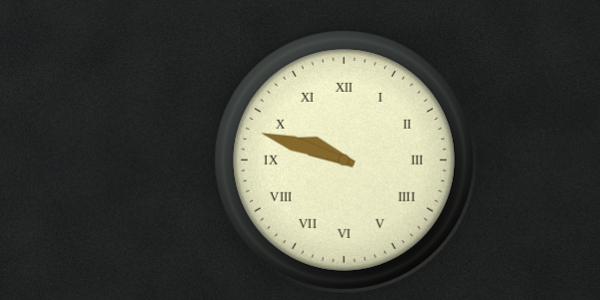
9:48
